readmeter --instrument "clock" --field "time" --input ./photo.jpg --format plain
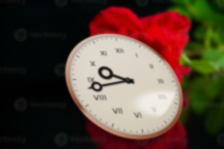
9:43
